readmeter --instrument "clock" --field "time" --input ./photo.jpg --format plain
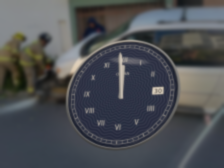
11:59
